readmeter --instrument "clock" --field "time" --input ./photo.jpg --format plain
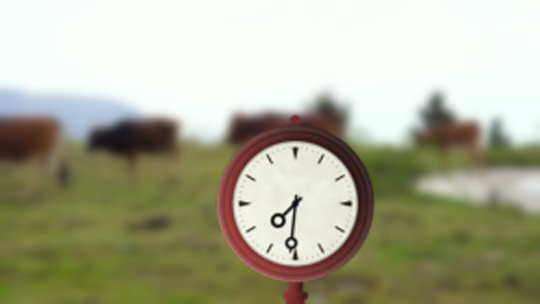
7:31
